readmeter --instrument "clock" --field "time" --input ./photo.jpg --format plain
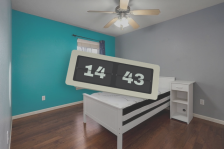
14:43
